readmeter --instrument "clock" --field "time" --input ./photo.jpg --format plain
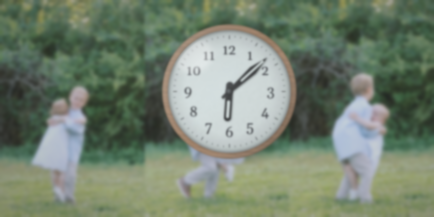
6:08
